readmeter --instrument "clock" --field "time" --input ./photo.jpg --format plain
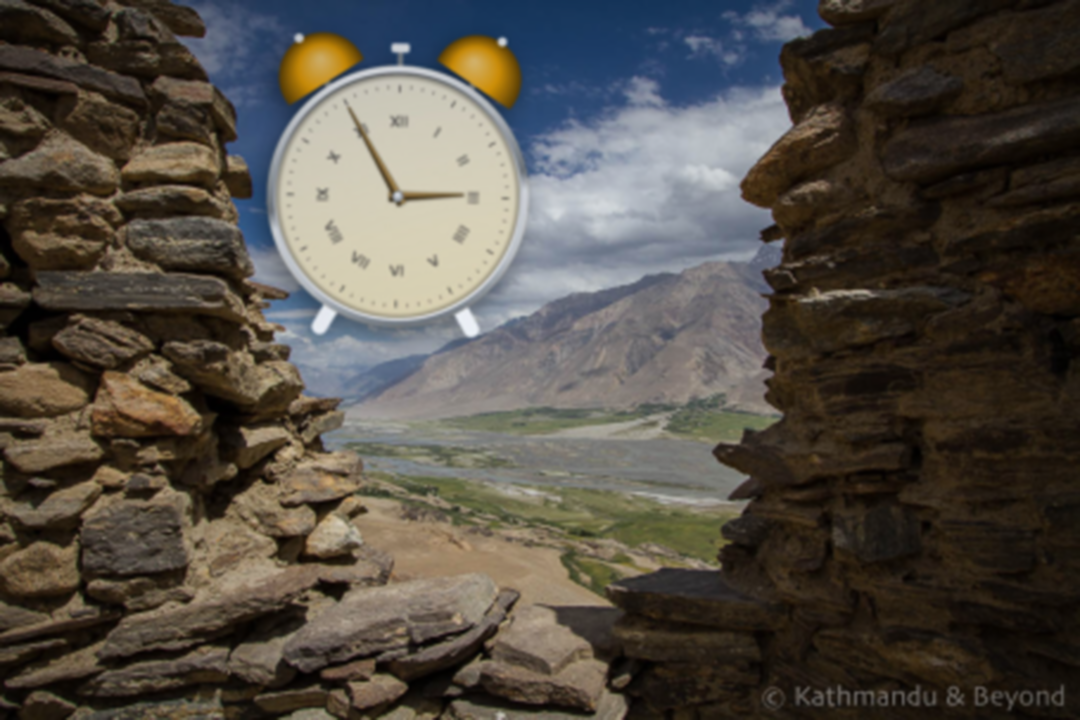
2:55
